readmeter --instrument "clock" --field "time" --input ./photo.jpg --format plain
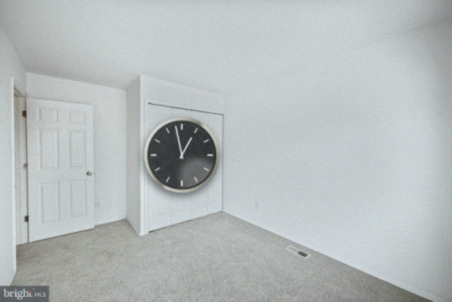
12:58
